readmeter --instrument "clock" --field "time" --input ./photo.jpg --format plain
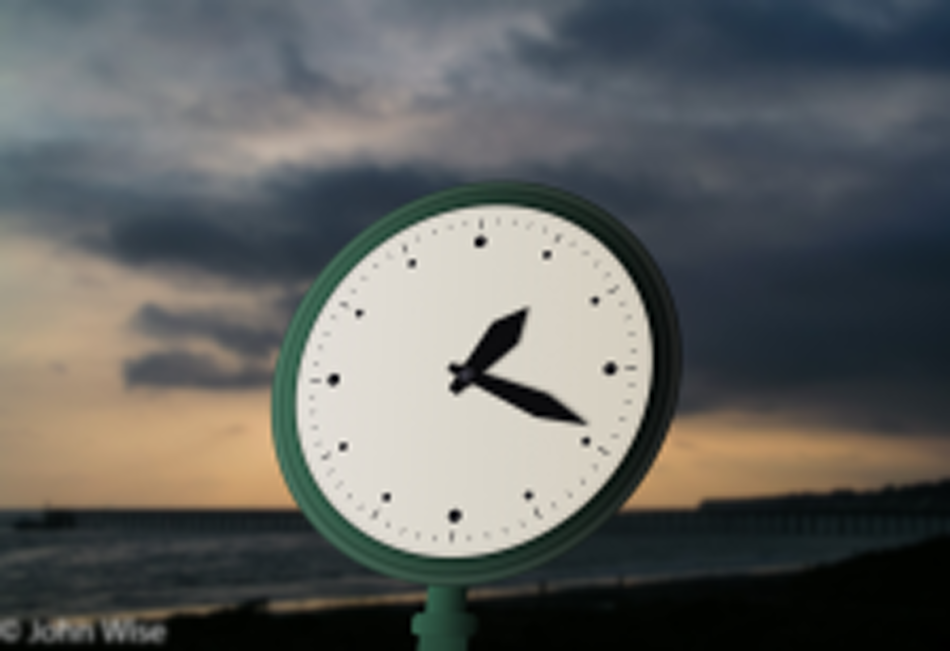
1:19
